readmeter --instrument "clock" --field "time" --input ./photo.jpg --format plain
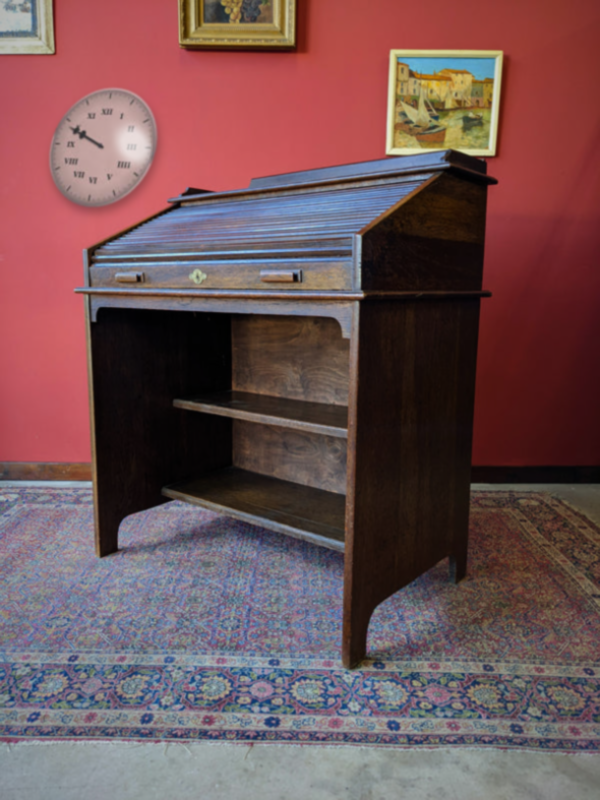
9:49
